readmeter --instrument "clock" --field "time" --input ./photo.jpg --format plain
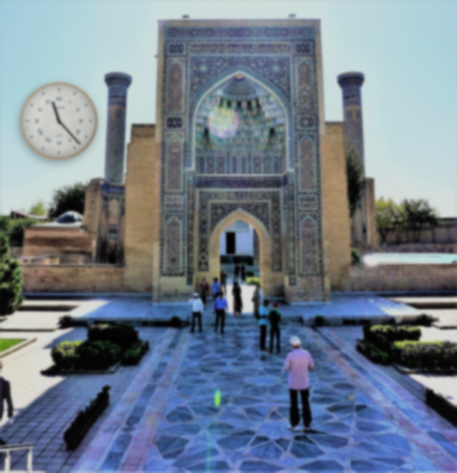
11:23
